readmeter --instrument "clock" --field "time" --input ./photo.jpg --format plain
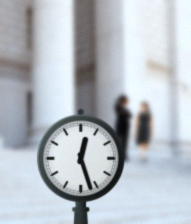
12:27
